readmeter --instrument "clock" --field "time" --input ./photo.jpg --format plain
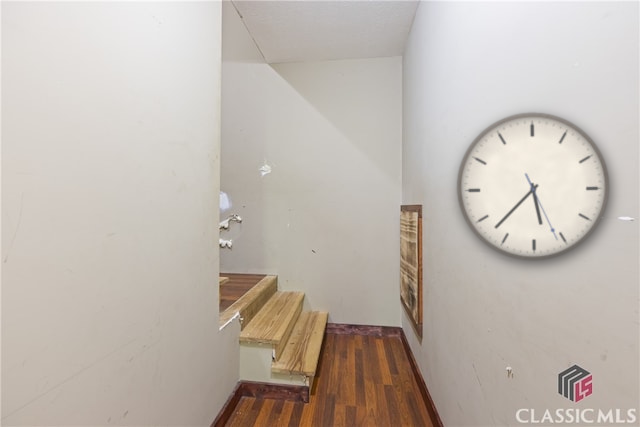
5:37:26
